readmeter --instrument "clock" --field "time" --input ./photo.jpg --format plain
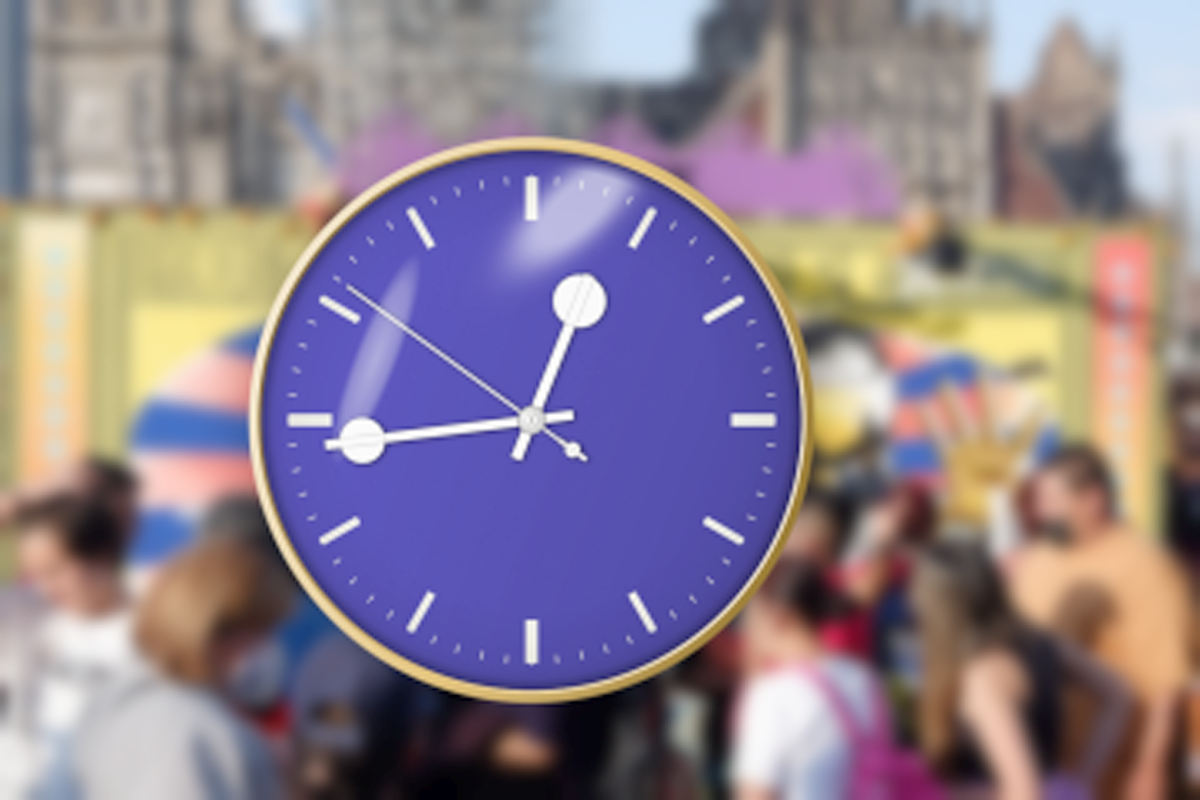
12:43:51
